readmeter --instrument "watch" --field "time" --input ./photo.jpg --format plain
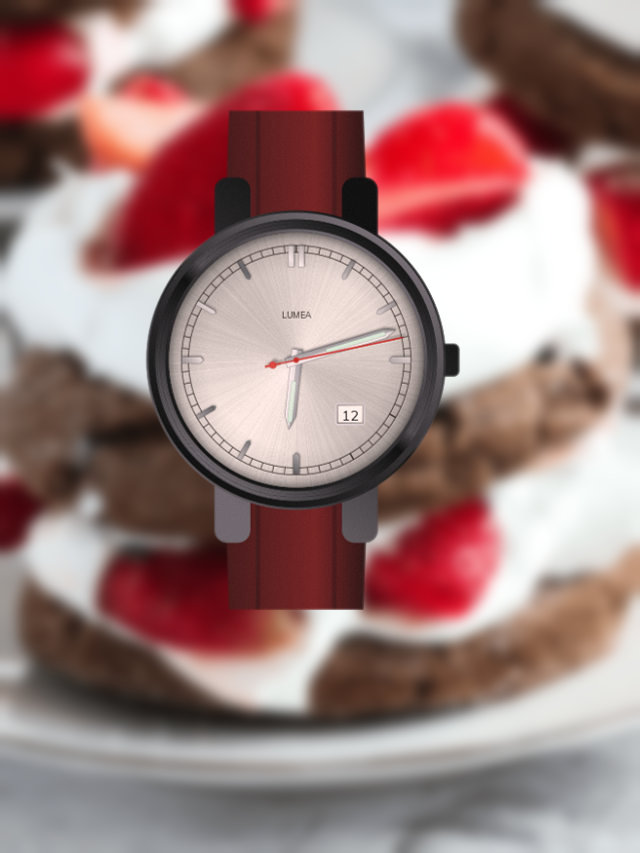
6:12:13
